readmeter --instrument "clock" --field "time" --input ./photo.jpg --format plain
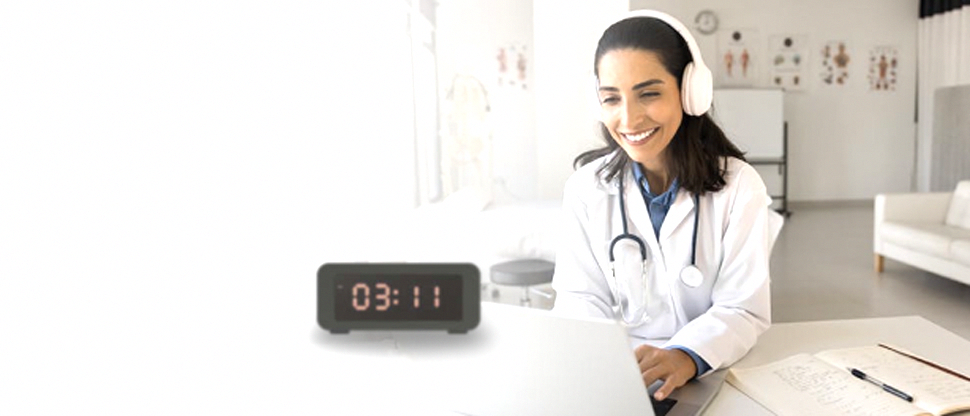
3:11
